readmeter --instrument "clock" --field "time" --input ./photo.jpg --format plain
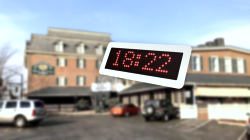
18:22
